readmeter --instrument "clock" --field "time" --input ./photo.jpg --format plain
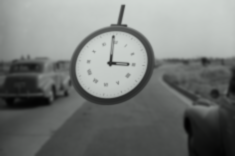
2:59
